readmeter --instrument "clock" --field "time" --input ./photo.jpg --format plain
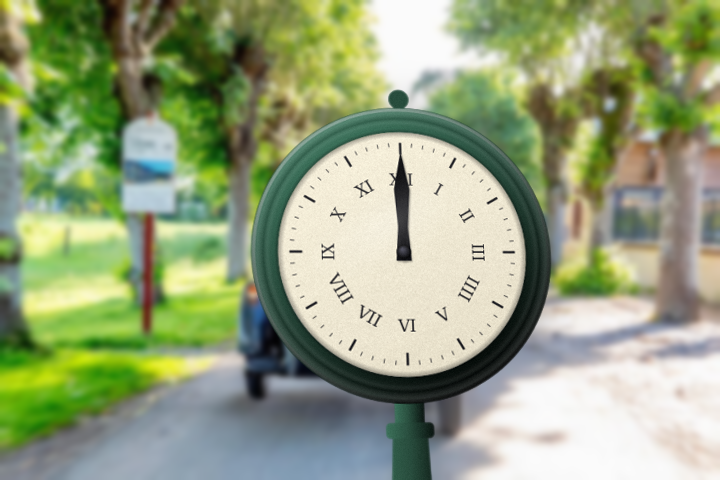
12:00
